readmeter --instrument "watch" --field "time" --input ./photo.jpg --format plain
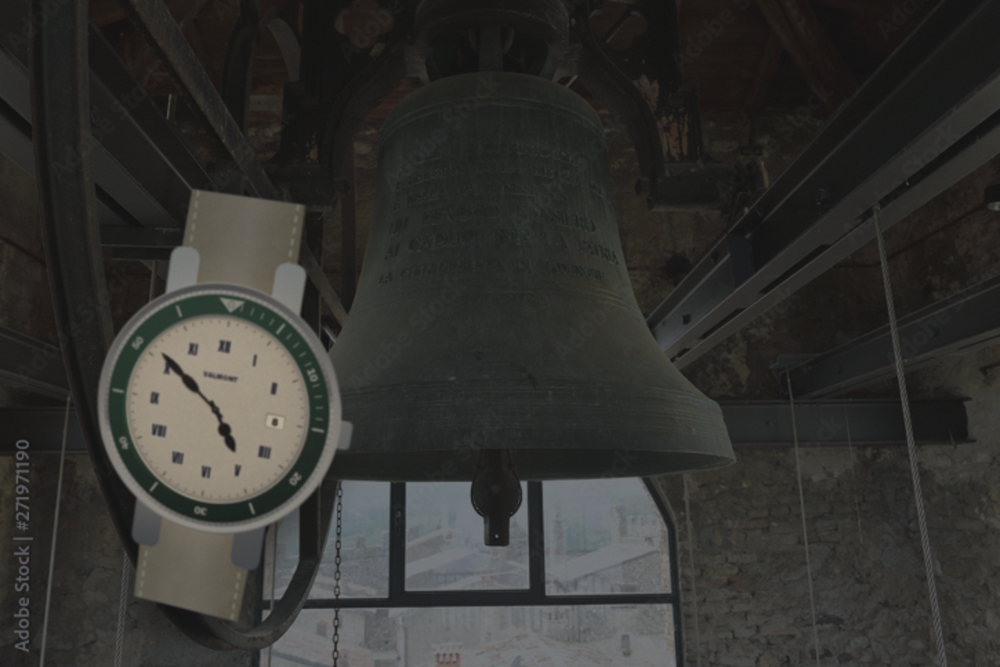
4:51
